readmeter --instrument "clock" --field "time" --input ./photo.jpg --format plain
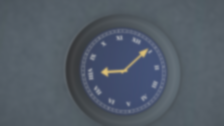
8:04
